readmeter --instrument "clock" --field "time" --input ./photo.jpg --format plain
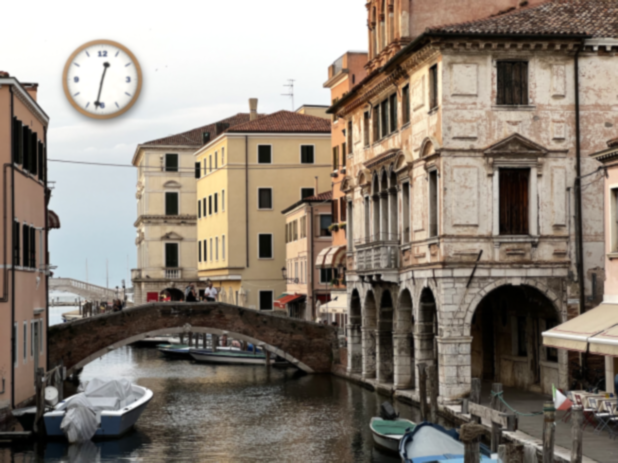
12:32
